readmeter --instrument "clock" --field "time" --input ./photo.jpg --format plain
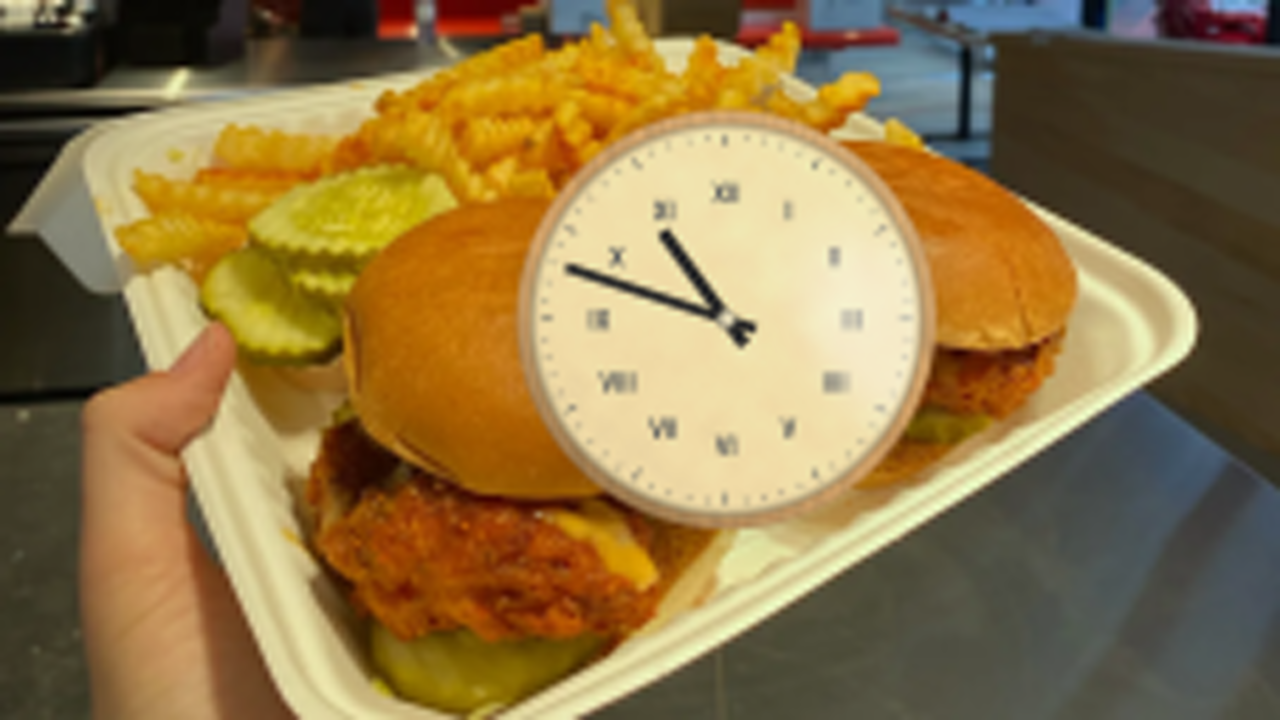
10:48
